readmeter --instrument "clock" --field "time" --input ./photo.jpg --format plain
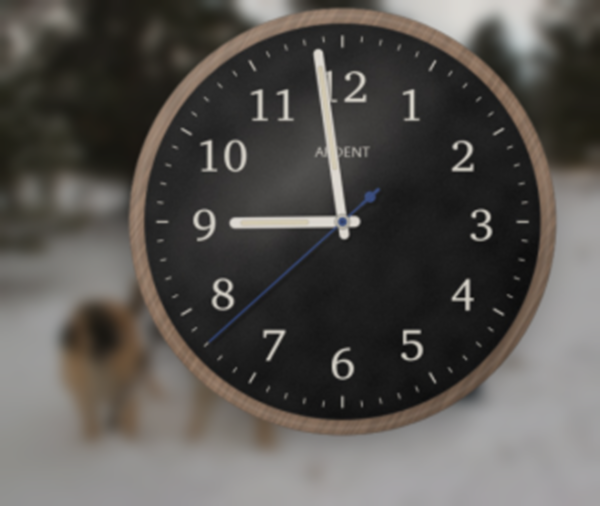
8:58:38
